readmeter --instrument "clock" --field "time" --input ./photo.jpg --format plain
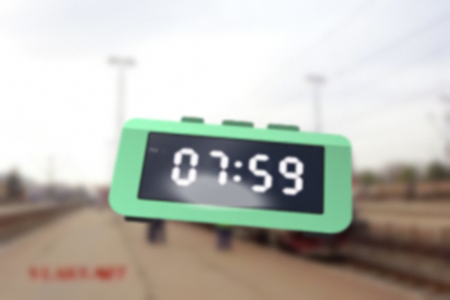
7:59
